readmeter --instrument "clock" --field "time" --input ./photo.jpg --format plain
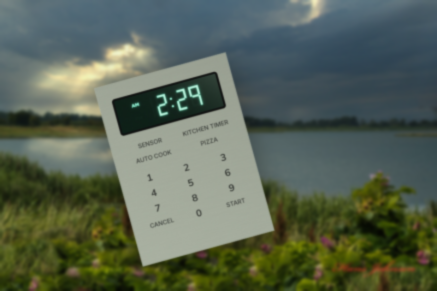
2:29
